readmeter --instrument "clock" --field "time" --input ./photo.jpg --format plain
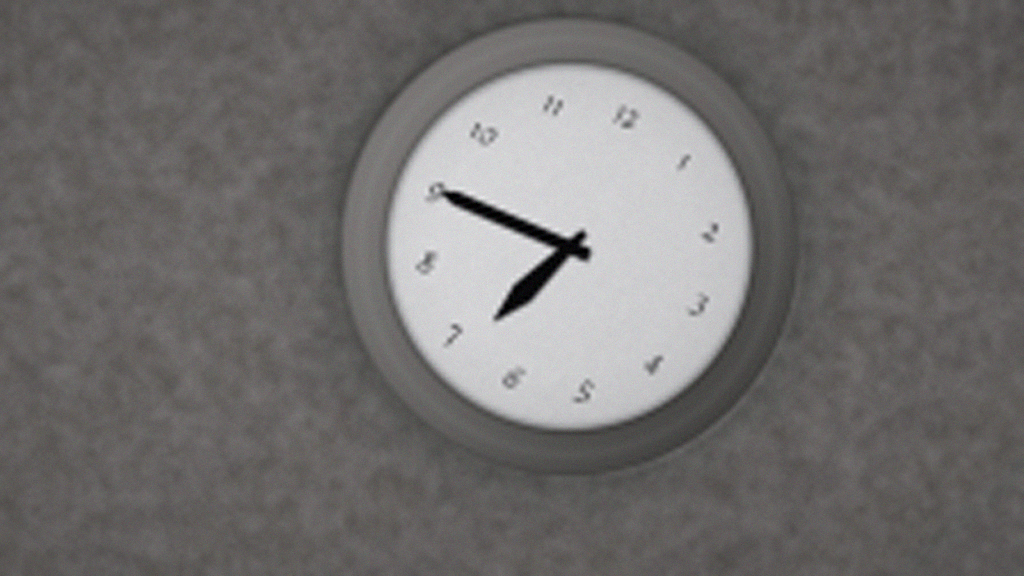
6:45
